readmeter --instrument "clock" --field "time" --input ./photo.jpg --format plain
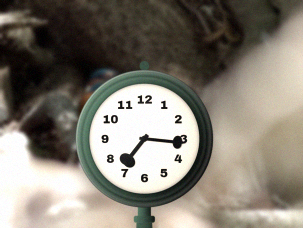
7:16
